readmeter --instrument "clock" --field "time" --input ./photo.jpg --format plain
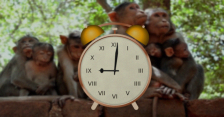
9:01
